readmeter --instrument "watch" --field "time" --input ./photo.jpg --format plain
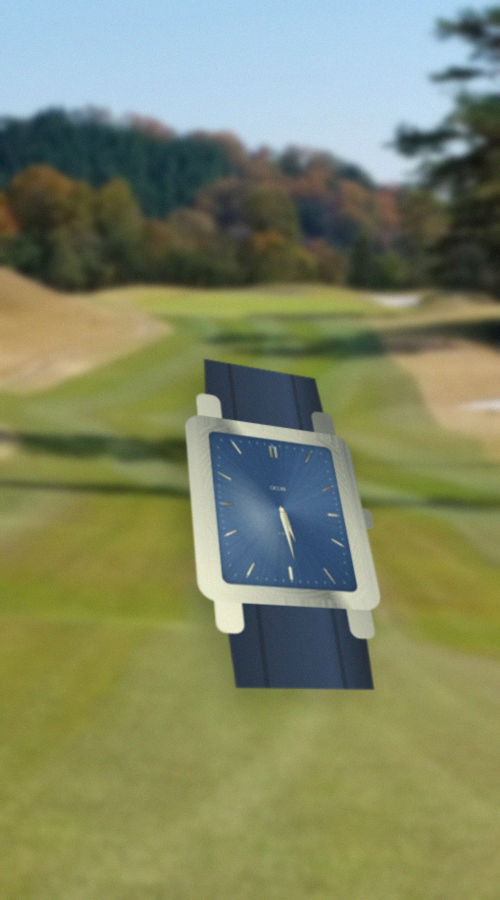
5:29
